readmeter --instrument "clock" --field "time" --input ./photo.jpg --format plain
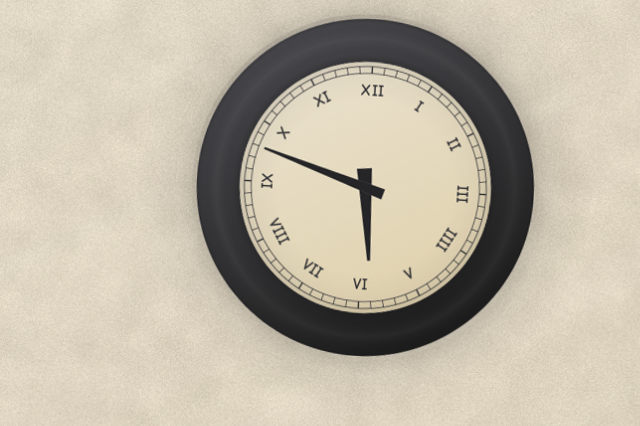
5:48
